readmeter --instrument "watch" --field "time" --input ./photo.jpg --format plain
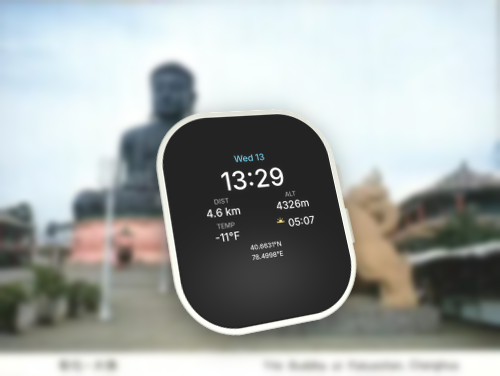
13:29
